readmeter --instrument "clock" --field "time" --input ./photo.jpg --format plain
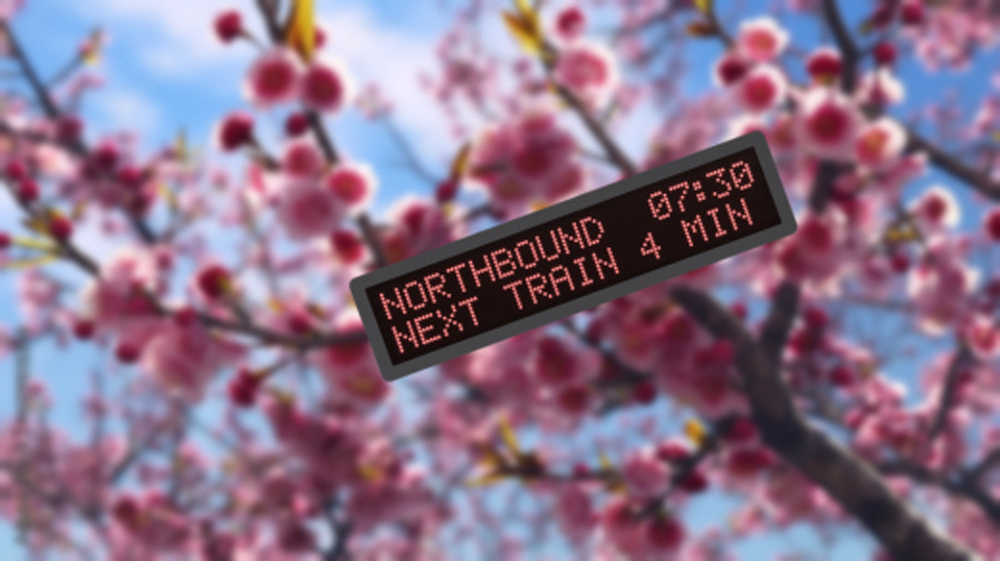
7:30
